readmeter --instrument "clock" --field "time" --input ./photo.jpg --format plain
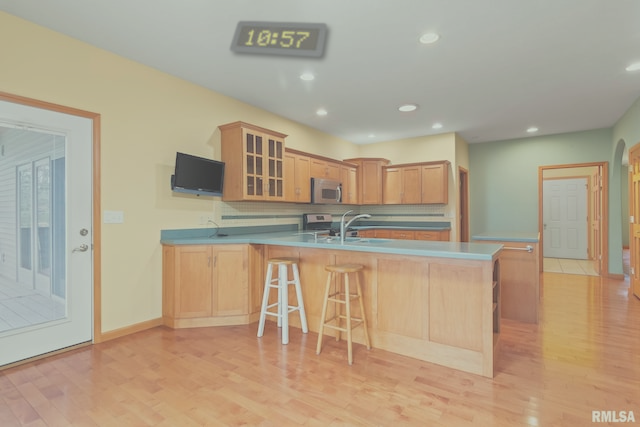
10:57
